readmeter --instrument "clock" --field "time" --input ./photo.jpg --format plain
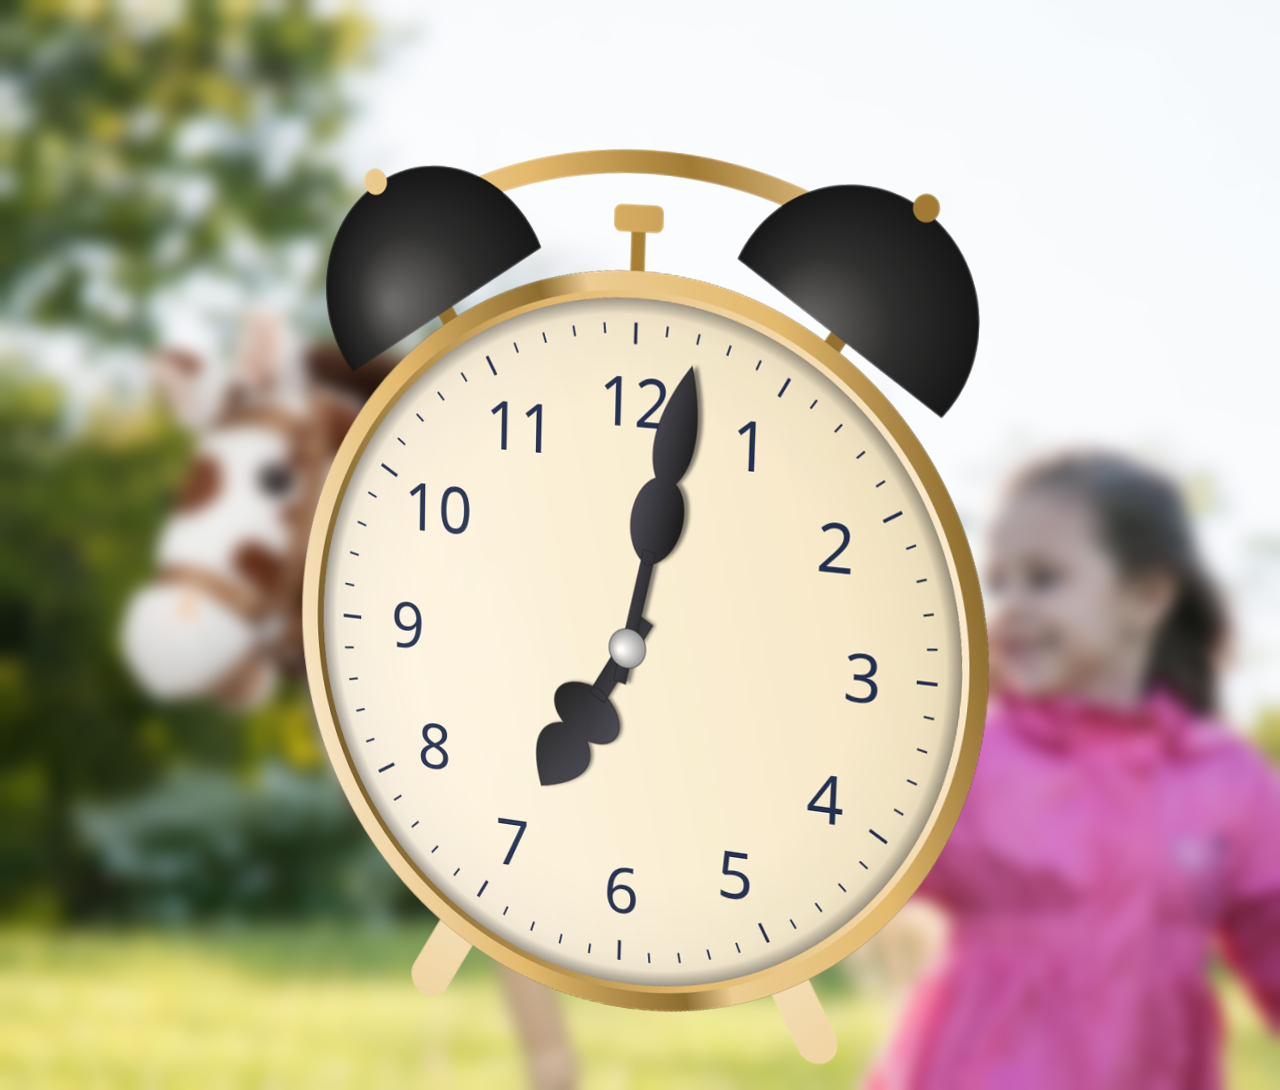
7:02
